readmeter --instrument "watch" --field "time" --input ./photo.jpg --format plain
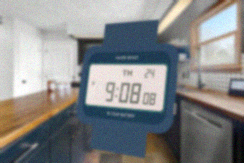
9:08
